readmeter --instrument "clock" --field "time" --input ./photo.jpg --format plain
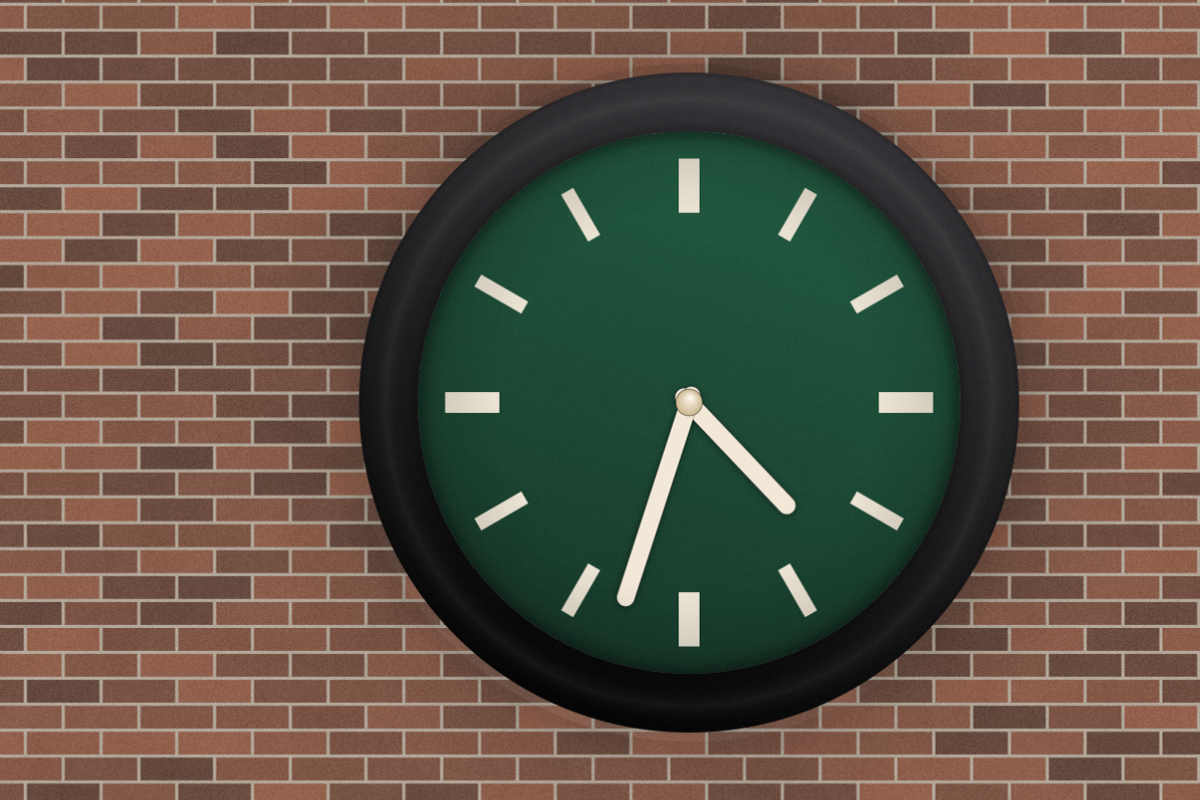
4:33
